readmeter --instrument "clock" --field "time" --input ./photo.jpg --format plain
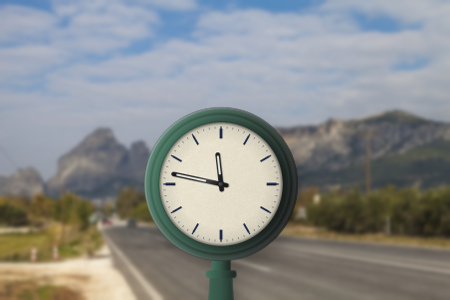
11:47
